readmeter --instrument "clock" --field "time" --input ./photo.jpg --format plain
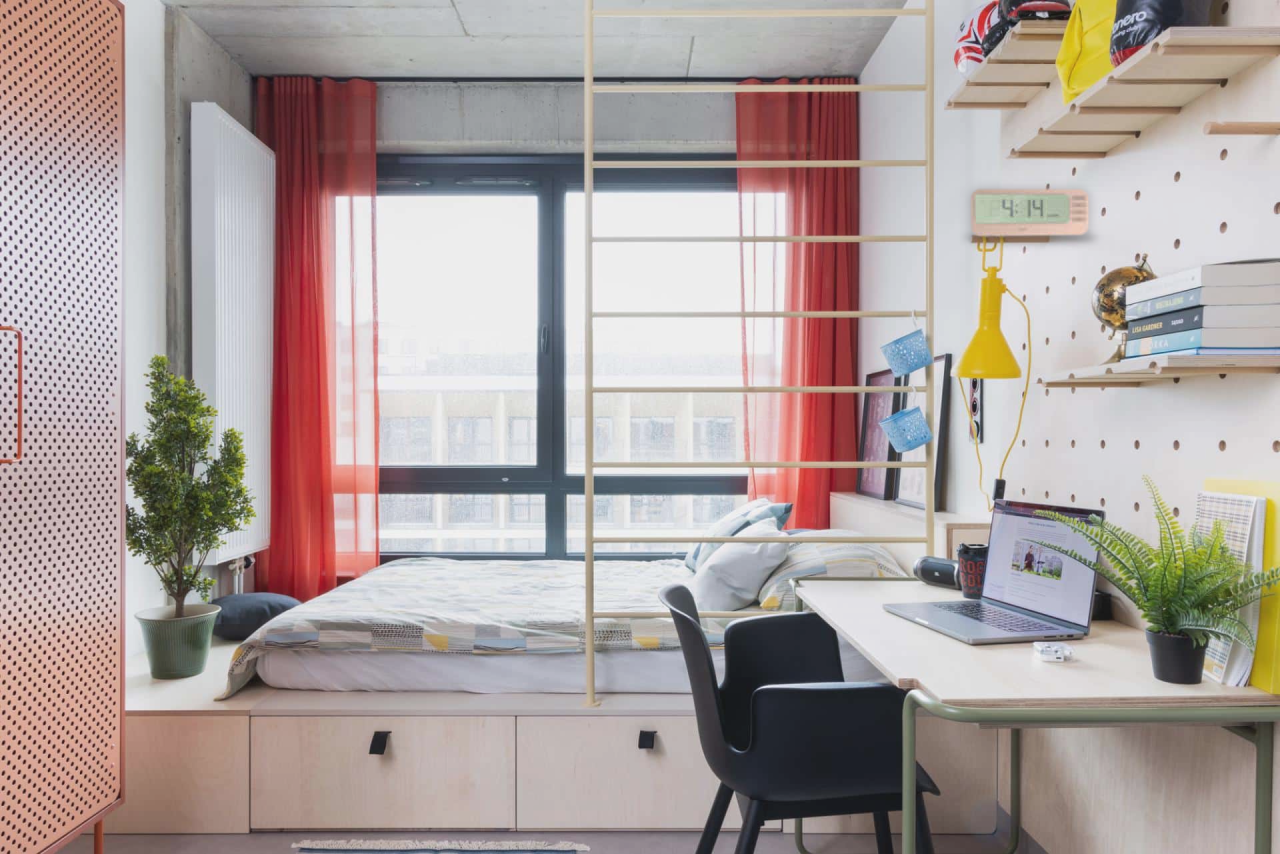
4:14
